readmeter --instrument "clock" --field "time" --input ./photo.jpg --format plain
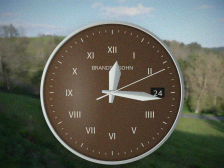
12:16:11
